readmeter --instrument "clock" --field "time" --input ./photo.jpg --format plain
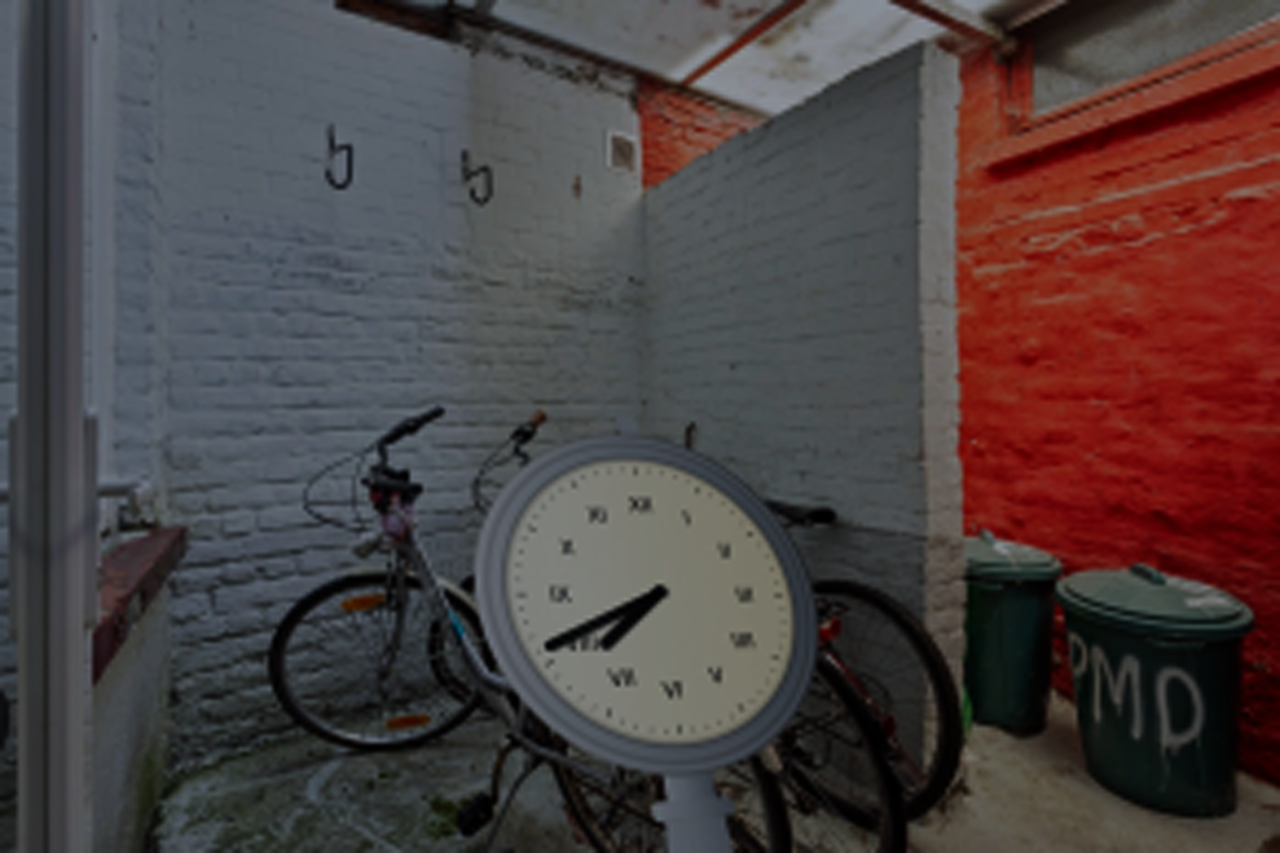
7:41
